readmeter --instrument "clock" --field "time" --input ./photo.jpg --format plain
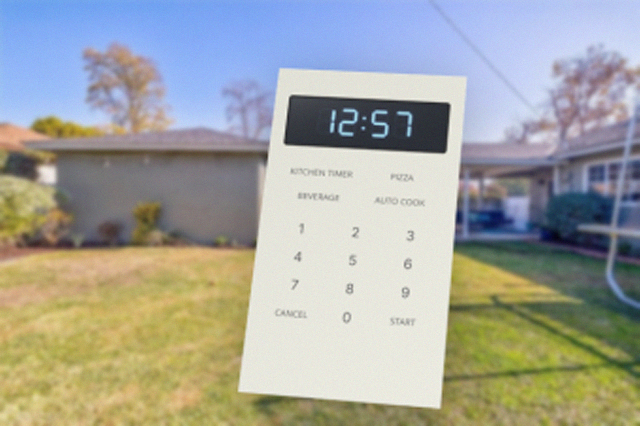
12:57
